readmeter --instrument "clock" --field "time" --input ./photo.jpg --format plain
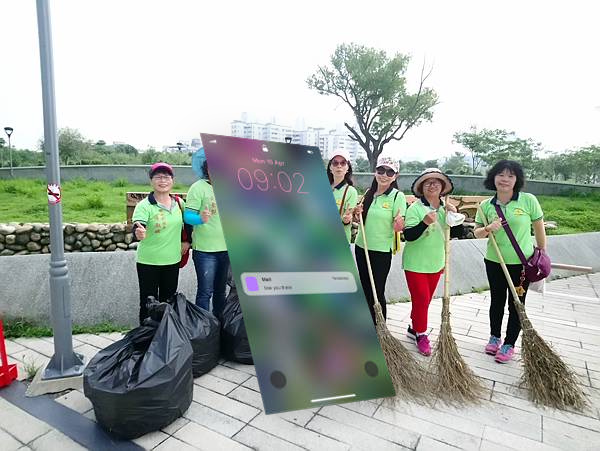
9:02
